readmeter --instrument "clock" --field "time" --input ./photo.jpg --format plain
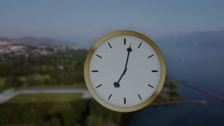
7:02
